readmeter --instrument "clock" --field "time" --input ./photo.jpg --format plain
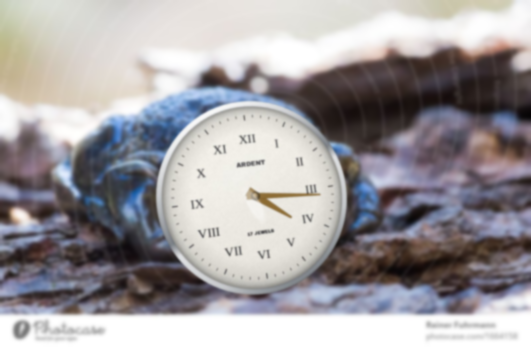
4:16
